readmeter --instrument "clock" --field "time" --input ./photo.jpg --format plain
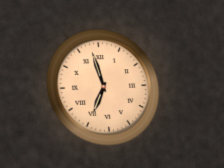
6:58
